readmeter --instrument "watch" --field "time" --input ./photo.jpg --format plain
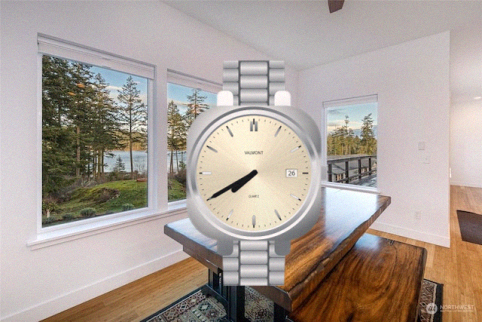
7:40
